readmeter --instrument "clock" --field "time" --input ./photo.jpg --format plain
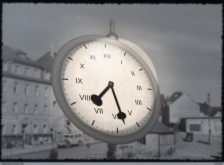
7:28
